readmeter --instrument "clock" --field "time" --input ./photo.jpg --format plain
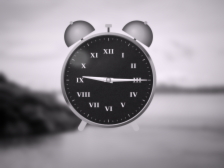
9:15
